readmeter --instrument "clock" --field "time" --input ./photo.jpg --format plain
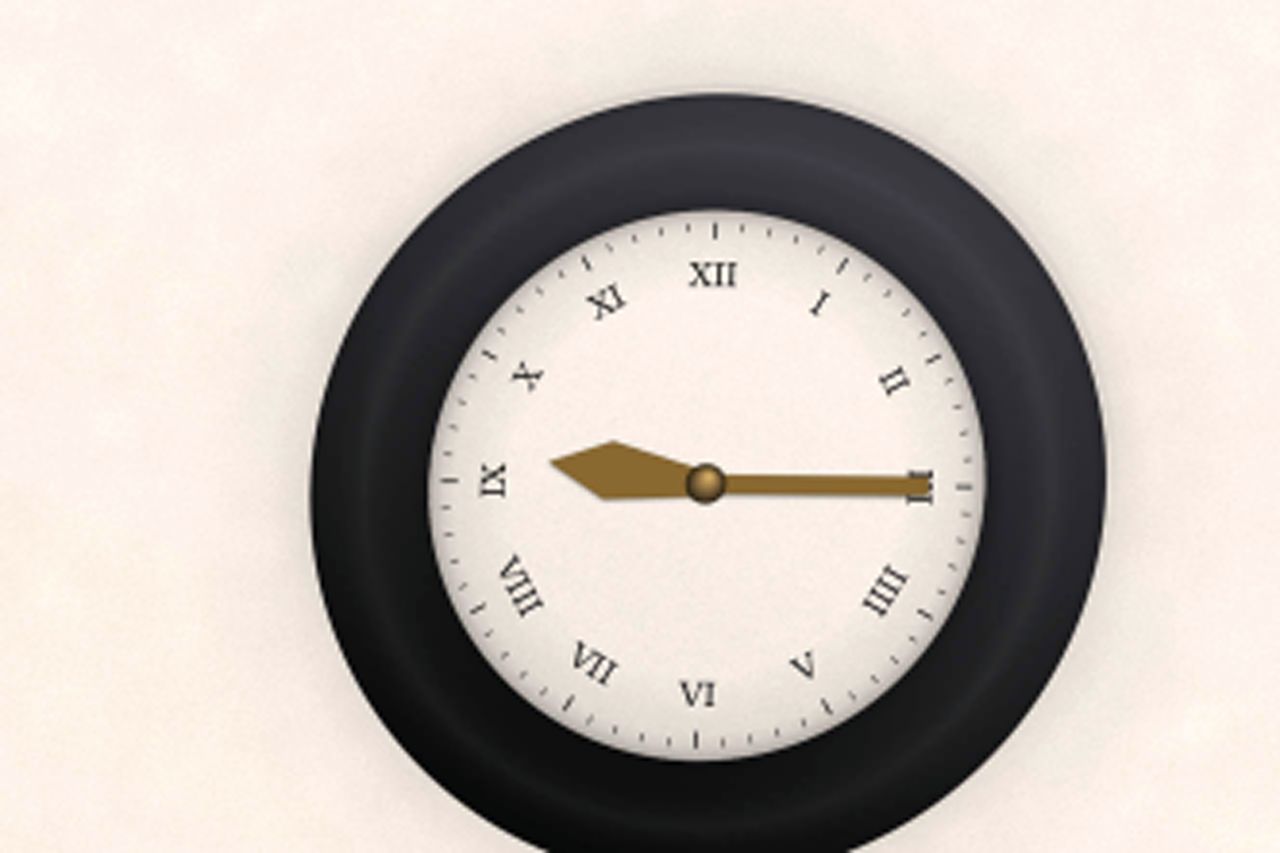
9:15
